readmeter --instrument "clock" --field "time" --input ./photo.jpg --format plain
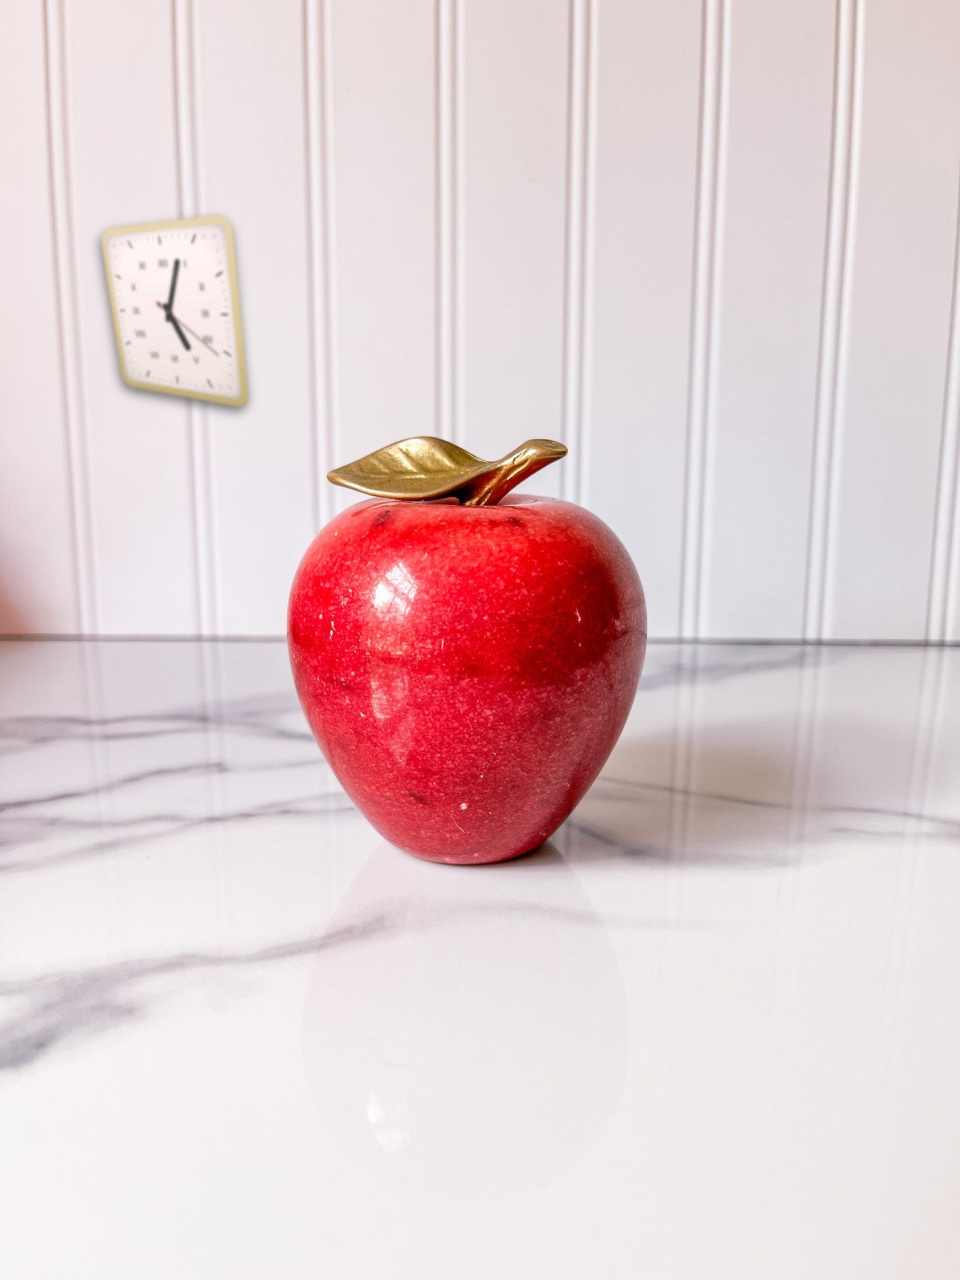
5:03:21
